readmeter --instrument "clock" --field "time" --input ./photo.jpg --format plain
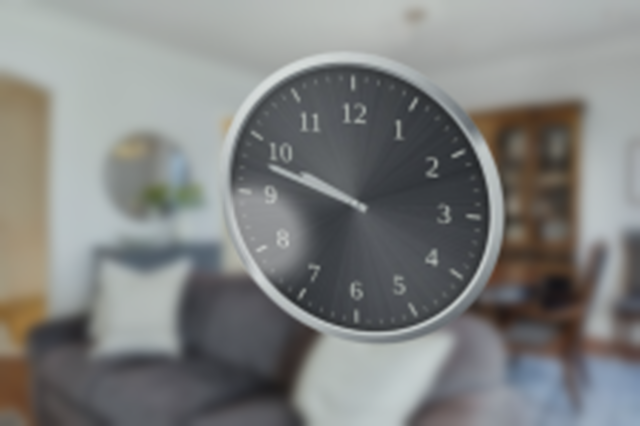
9:48
